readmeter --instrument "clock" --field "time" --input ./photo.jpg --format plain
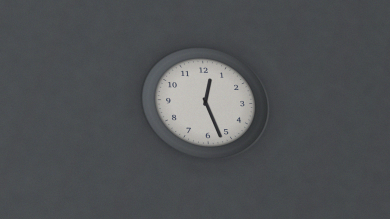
12:27
